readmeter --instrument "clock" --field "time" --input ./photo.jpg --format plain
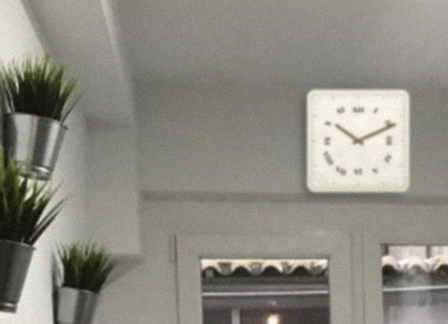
10:11
